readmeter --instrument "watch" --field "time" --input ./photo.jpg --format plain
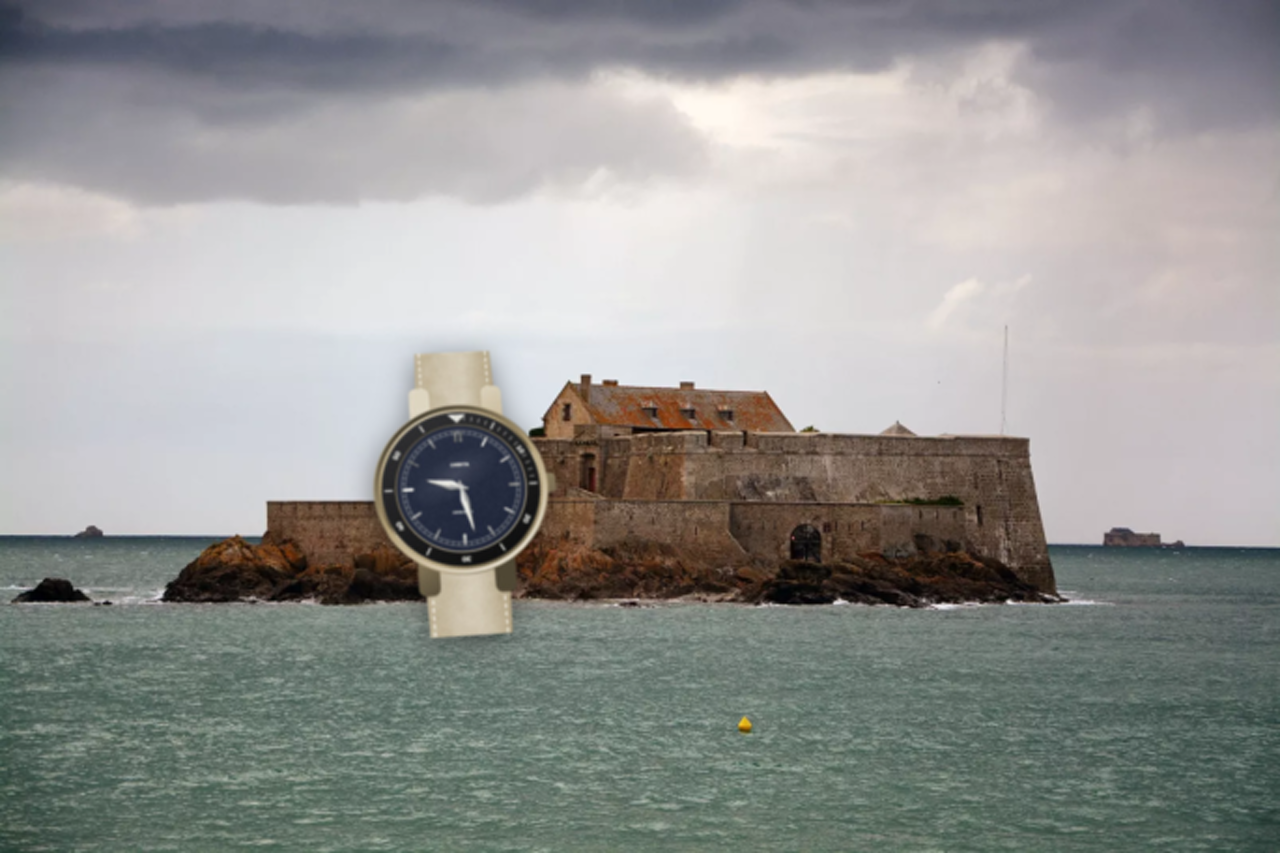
9:28
